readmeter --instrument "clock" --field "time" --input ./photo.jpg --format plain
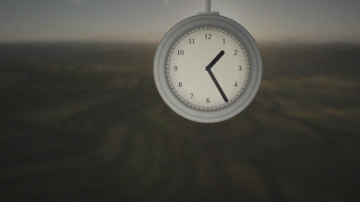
1:25
